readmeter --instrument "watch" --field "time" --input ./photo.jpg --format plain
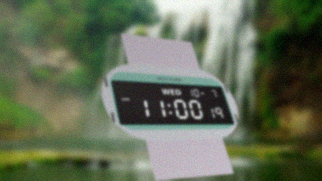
11:00:19
